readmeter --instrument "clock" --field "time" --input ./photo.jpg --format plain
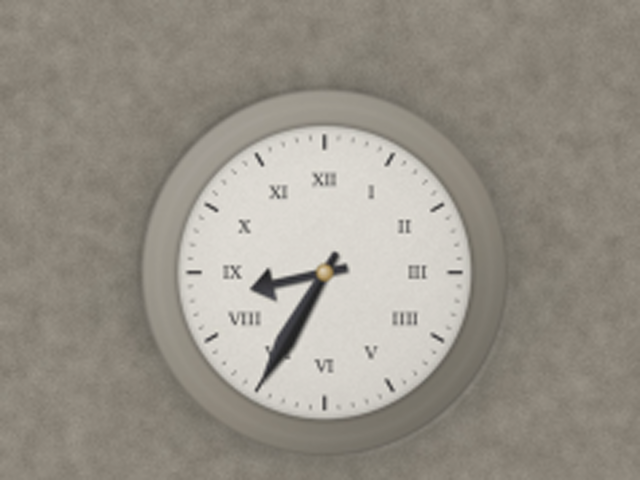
8:35
